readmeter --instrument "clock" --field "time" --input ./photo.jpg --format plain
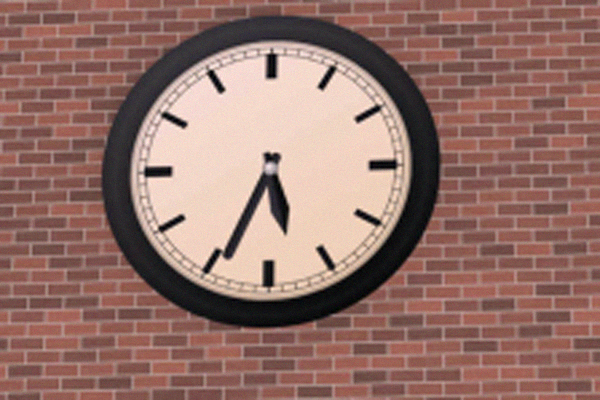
5:34
